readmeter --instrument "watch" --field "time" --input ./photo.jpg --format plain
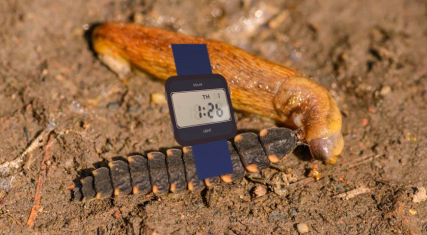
1:26
